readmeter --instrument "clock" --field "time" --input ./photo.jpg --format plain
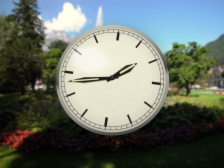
1:43
